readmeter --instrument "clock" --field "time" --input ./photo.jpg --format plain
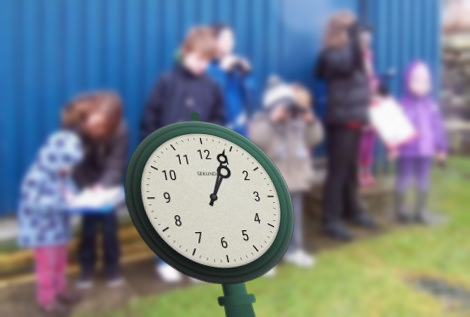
1:04
